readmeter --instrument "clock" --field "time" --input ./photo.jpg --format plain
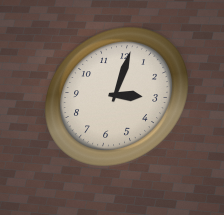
3:01
